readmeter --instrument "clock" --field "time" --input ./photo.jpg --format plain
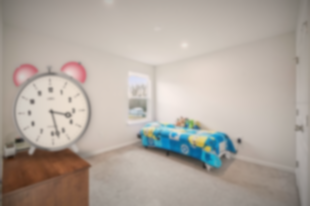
3:28
